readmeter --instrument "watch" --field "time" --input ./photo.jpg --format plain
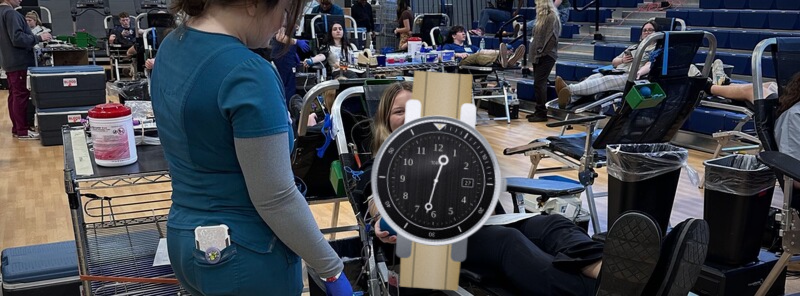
12:32
